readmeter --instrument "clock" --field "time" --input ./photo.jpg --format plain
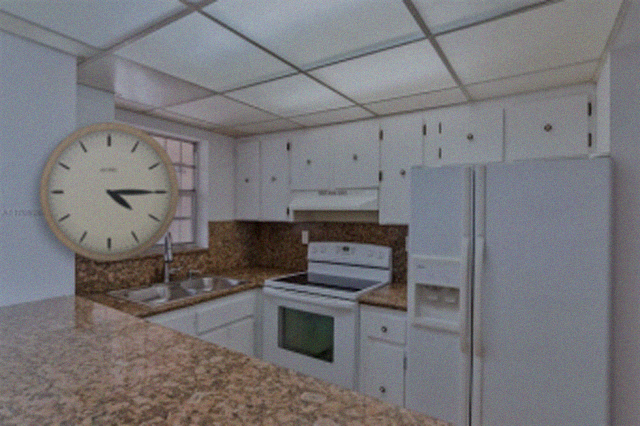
4:15
